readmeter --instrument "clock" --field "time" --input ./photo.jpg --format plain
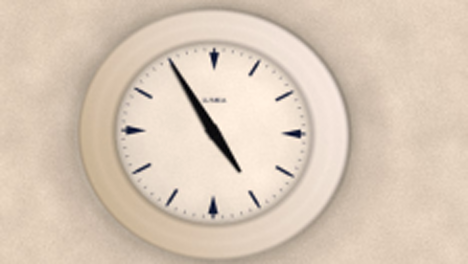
4:55
